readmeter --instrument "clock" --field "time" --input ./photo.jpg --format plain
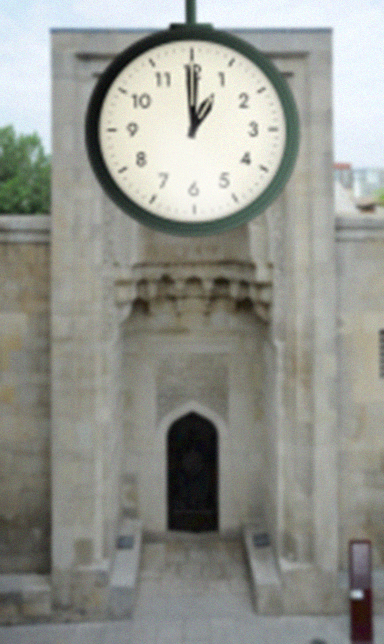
1:00
